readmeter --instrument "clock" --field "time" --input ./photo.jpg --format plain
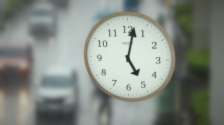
5:02
